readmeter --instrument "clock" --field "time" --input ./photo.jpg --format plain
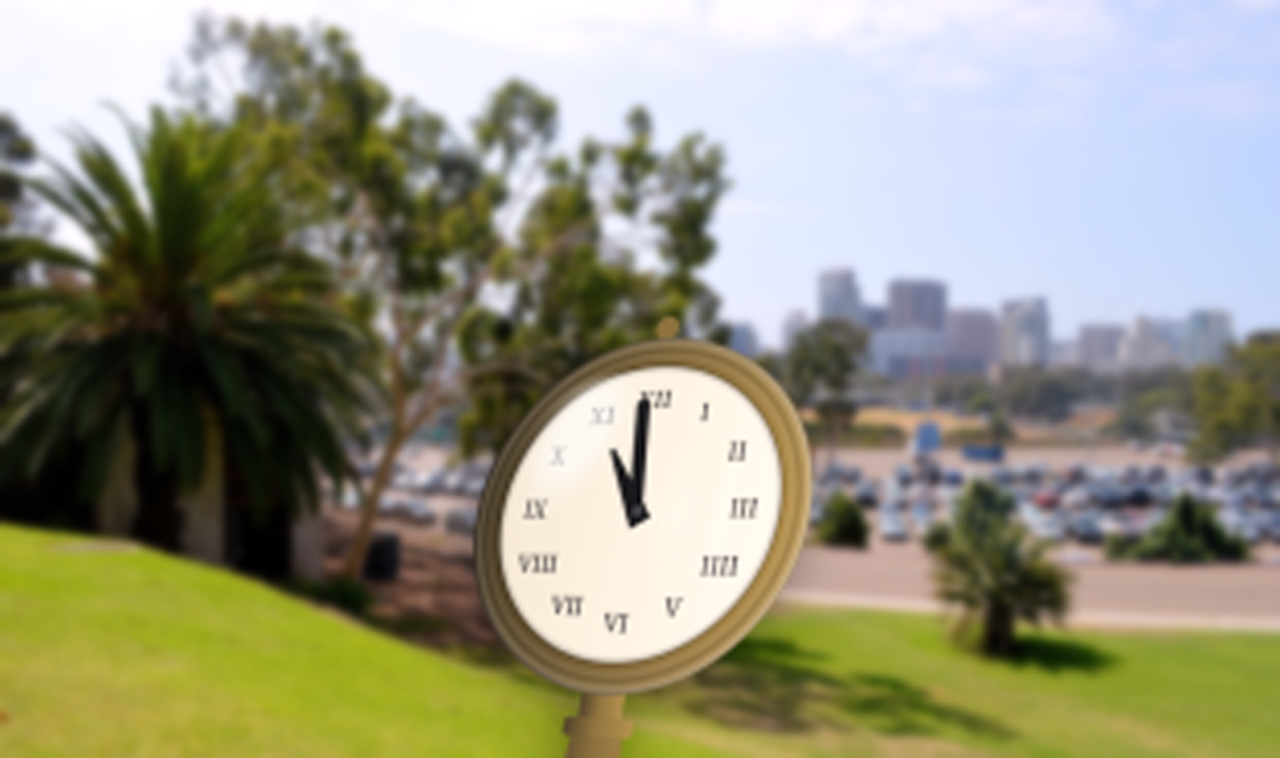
10:59
